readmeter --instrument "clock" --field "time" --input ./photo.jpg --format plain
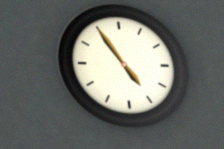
4:55
